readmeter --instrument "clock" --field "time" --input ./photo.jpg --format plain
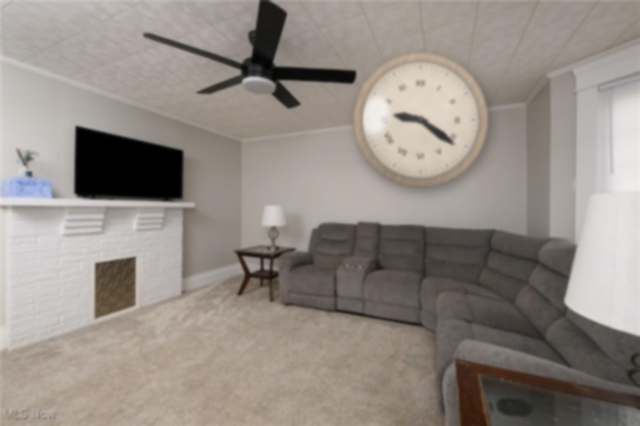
9:21
